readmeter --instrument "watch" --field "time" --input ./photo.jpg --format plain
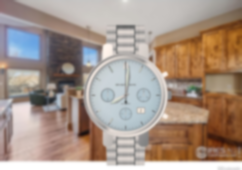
8:01
